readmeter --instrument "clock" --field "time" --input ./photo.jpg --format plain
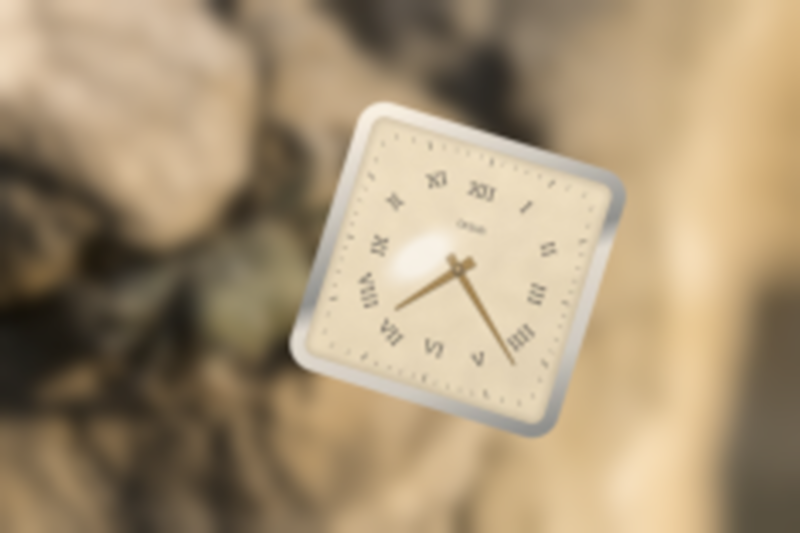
7:22
